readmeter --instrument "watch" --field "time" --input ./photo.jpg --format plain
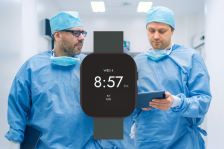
8:57
